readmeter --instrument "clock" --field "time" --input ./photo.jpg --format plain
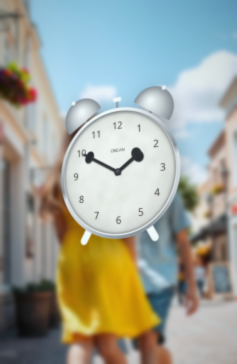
1:50
